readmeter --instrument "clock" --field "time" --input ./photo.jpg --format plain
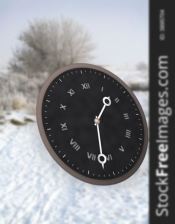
1:32
